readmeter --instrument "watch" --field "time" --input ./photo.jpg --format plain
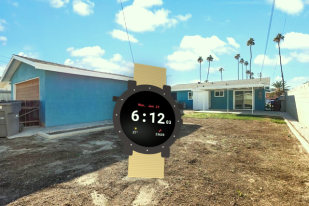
6:12
